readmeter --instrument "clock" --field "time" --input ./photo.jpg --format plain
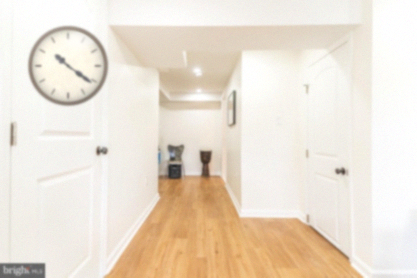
10:21
